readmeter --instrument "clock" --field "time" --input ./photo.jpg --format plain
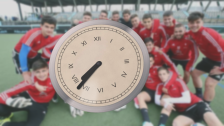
7:37
